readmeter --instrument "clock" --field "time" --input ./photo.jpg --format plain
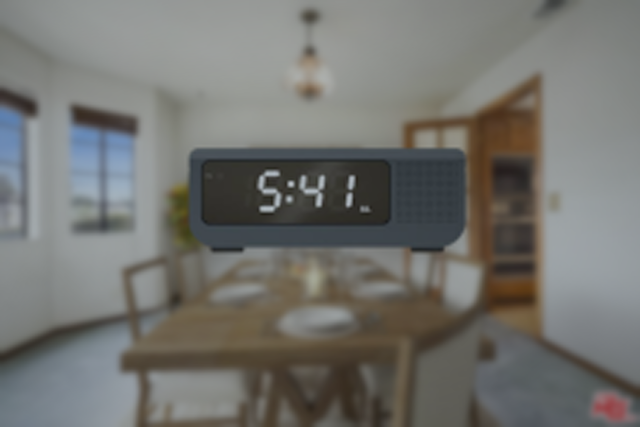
5:41
